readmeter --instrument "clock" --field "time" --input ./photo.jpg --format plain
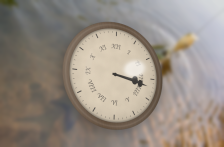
3:17
